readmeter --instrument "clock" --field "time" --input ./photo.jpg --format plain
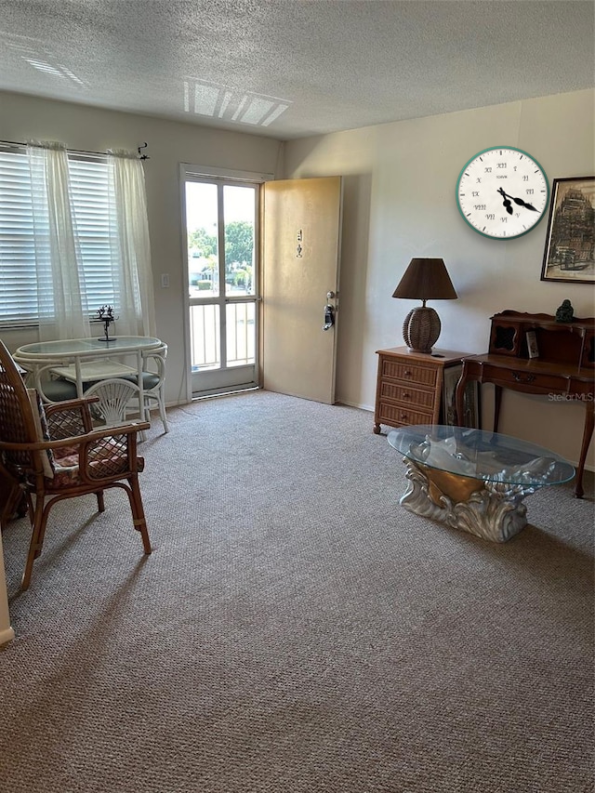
5:20
